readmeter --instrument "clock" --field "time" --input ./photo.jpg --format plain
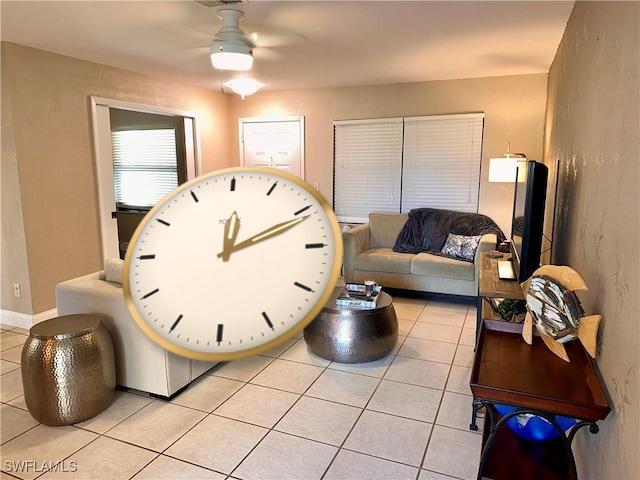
12:11
